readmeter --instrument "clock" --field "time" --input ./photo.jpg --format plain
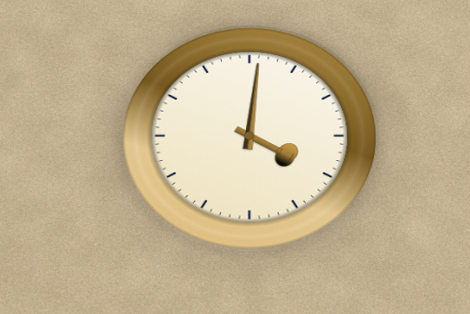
4:01
